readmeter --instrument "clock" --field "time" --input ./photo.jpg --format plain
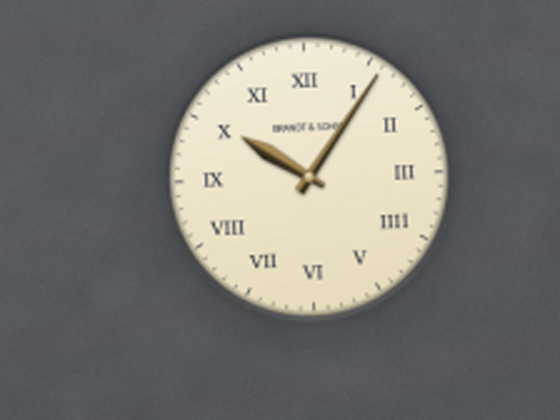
10:06
